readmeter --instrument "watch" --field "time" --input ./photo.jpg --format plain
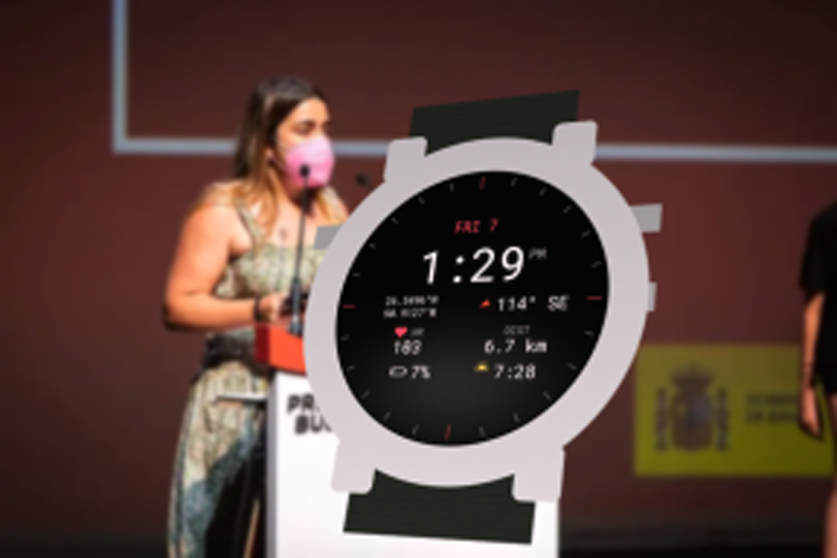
1:29
